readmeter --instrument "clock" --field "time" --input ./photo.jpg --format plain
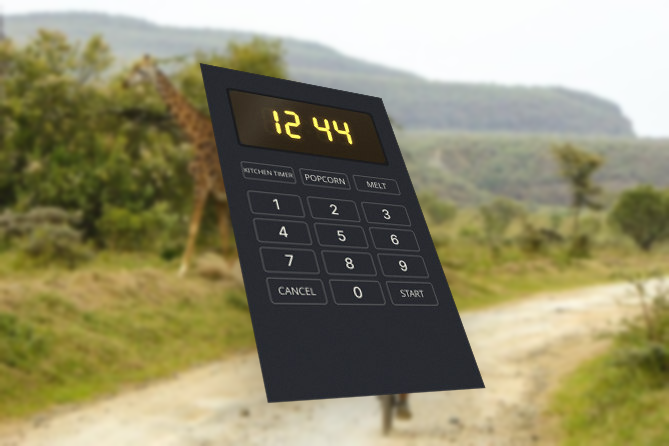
12:44
